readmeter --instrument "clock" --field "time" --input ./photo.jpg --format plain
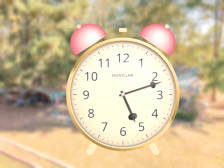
5:12
